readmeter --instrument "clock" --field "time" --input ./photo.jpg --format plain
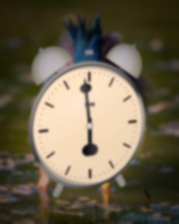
5:59
